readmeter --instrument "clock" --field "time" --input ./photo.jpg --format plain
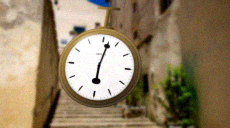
6:02
